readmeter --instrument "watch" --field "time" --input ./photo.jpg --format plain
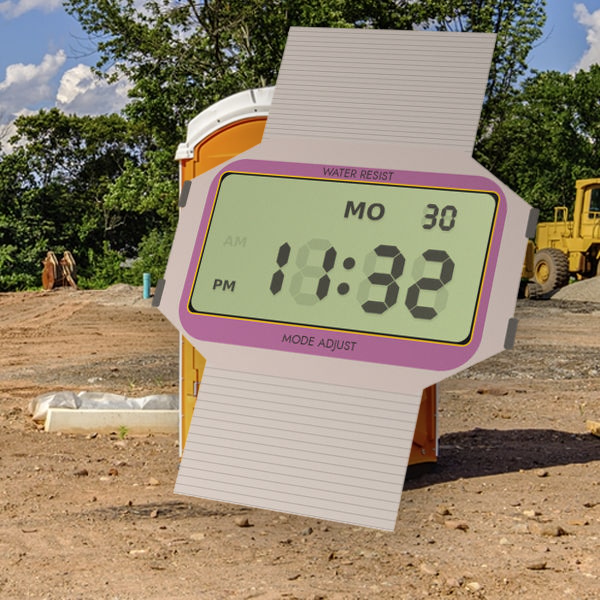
11:32
